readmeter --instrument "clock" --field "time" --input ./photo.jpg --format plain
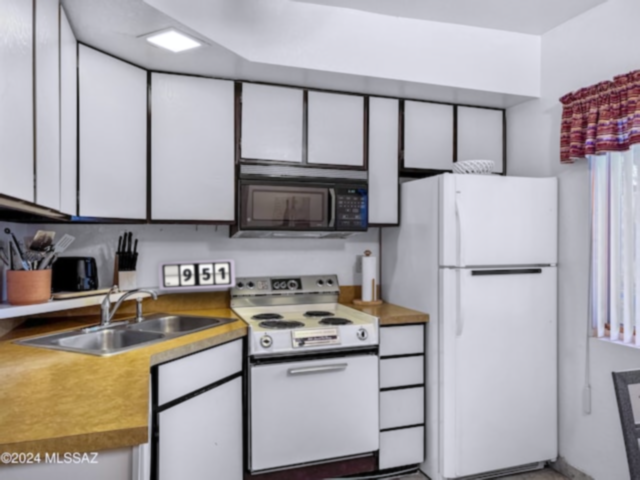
9:51
